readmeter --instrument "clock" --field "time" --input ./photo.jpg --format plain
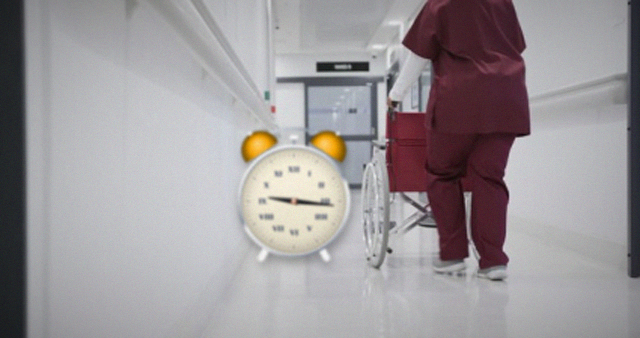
9:16
